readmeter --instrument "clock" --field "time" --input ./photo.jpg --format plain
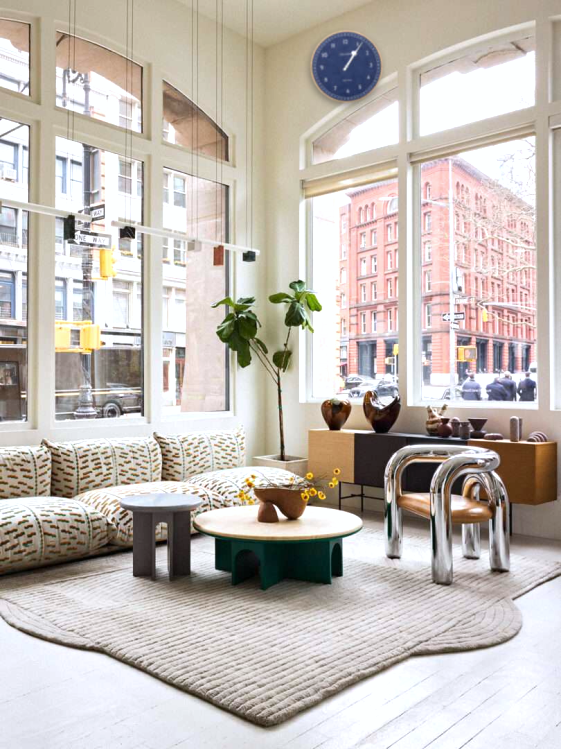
1:06
